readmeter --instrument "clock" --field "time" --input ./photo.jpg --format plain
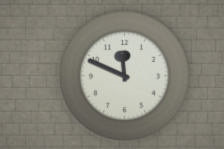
11:49
